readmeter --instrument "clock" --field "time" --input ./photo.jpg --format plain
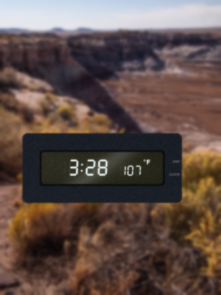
3:28
